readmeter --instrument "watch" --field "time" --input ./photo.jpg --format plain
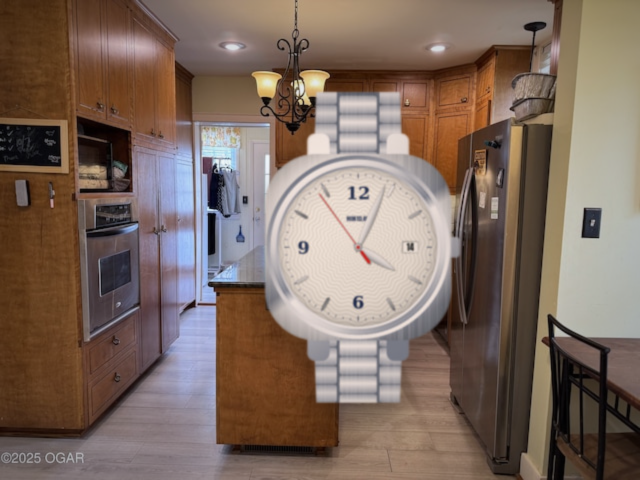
4:03:54
